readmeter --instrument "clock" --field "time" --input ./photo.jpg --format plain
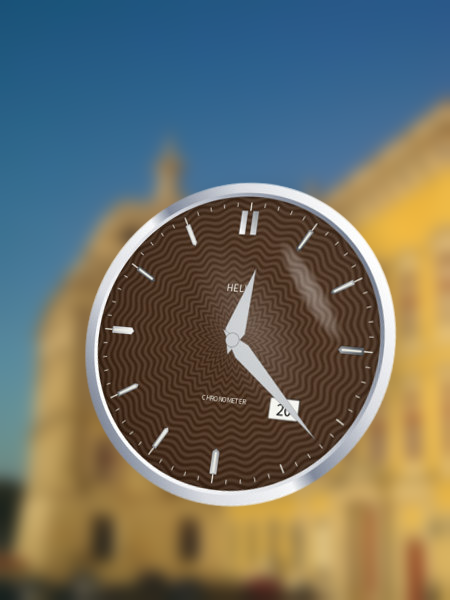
12:22
